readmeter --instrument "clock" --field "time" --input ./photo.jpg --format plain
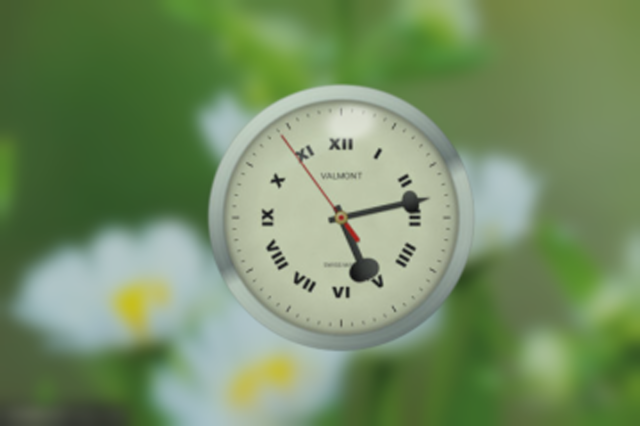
5:12:54
